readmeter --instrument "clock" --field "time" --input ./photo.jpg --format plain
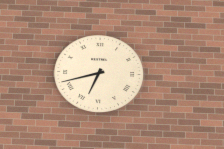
6:42
